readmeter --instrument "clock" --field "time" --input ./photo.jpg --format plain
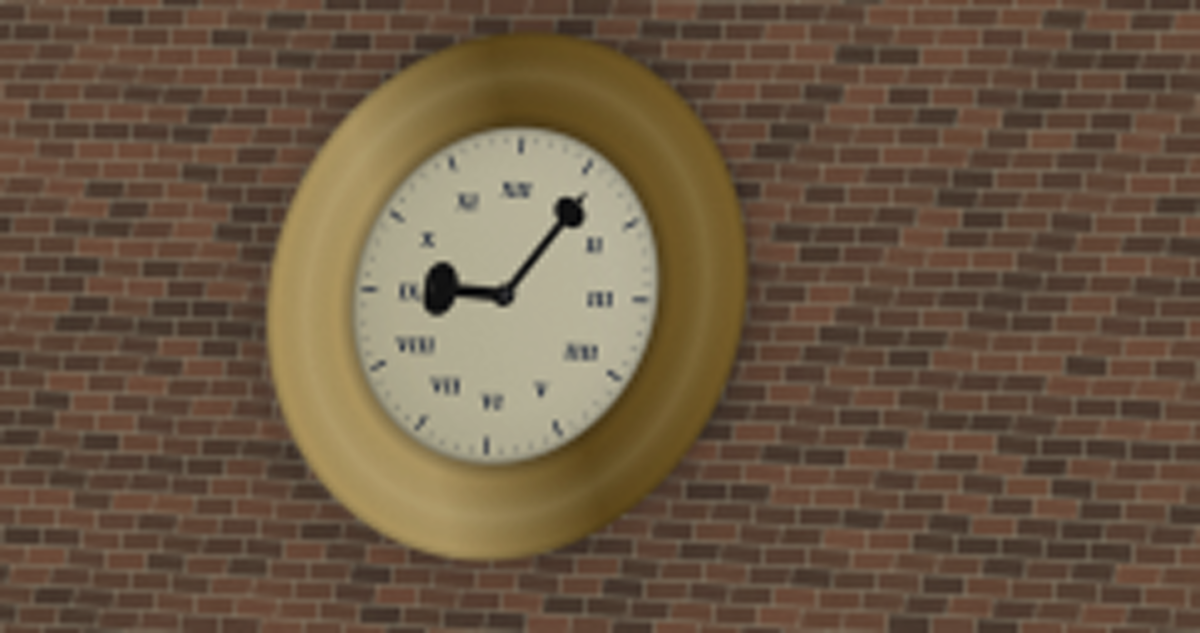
9:06
